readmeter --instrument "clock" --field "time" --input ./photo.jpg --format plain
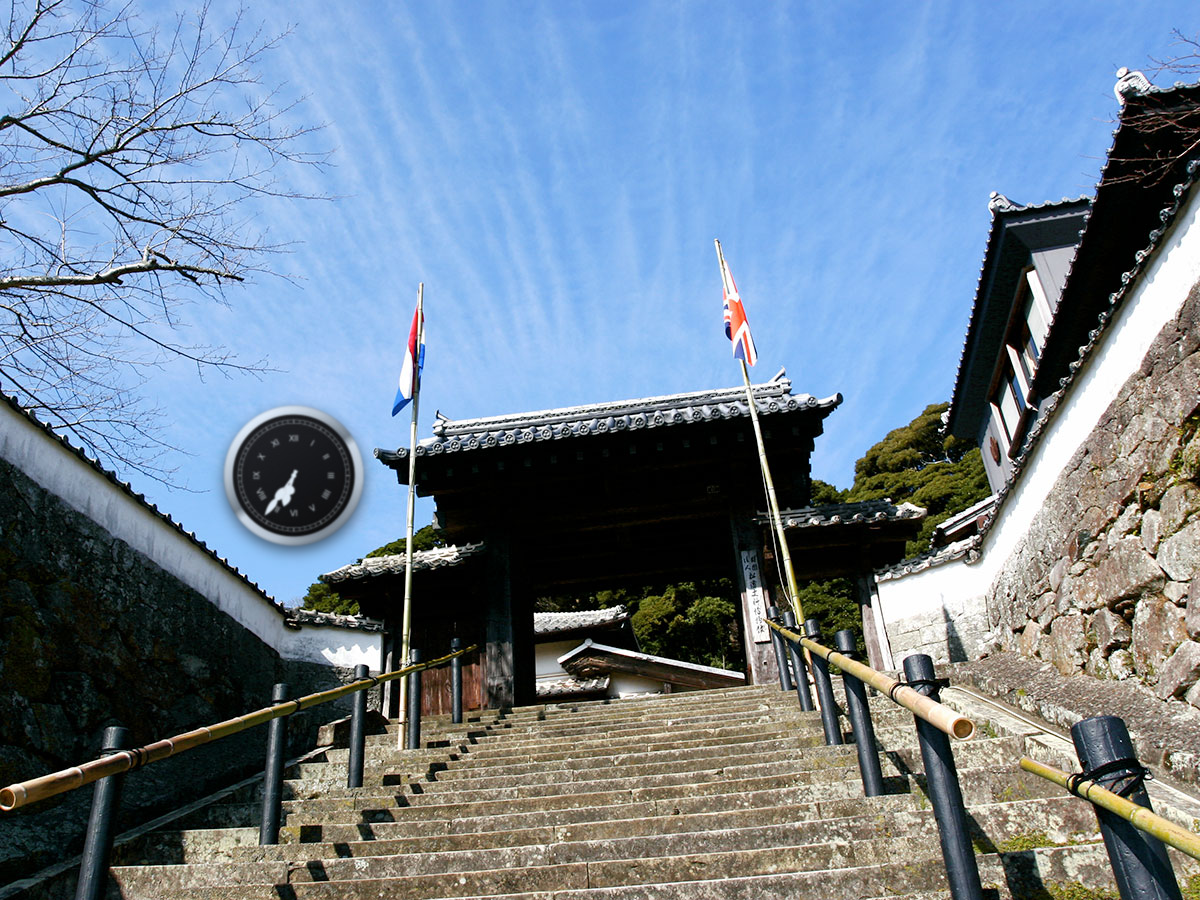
6:36
